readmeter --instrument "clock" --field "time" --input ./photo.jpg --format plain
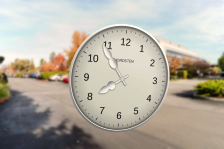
7:54
